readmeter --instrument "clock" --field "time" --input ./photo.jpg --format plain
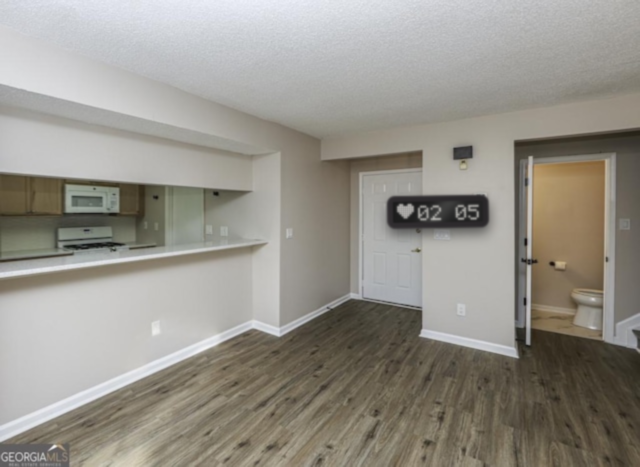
2:05
